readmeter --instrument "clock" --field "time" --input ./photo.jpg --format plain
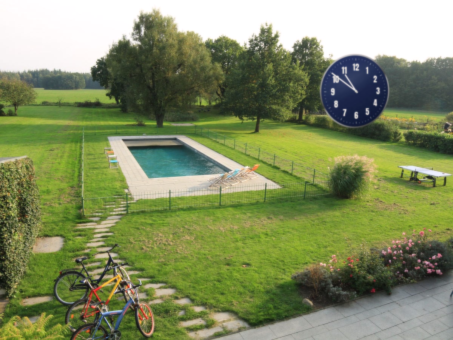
10:51
